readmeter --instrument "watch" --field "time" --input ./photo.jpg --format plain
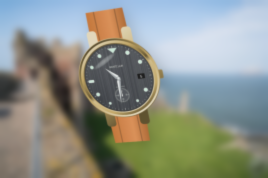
10:31
